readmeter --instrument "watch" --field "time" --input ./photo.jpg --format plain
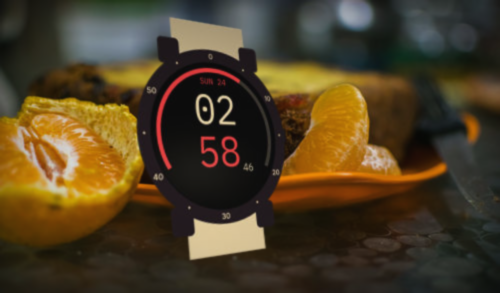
2:58:46
